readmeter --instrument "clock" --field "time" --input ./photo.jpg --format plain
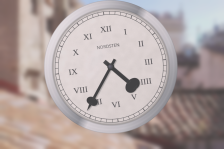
4:36
